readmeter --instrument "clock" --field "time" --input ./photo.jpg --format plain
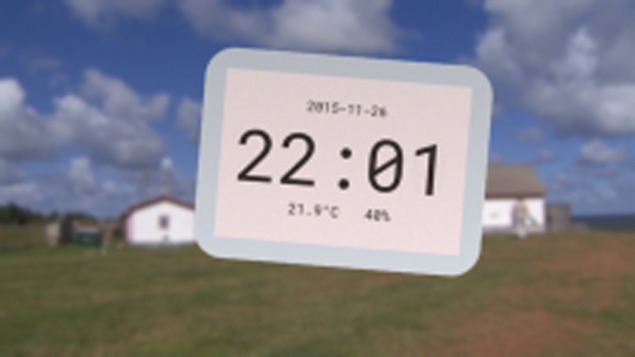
22:01
